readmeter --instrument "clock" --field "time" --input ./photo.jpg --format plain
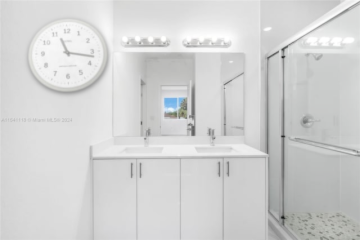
11:17
